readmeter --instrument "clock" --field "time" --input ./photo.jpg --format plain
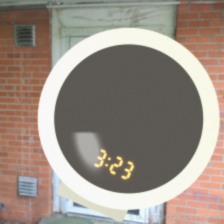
3:23
